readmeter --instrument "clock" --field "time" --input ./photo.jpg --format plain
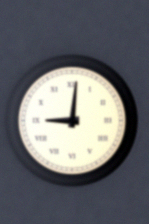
9:01
